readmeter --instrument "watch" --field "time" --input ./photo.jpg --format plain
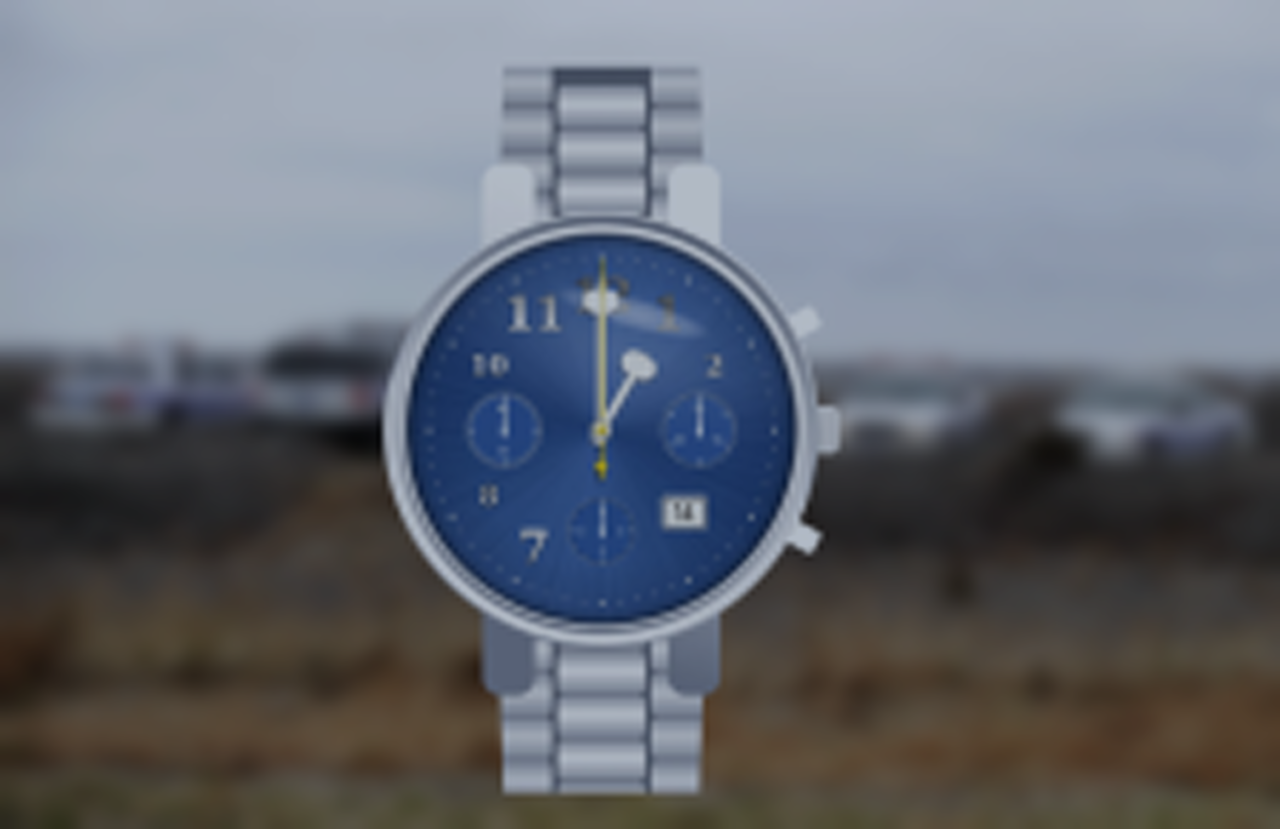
1:00
